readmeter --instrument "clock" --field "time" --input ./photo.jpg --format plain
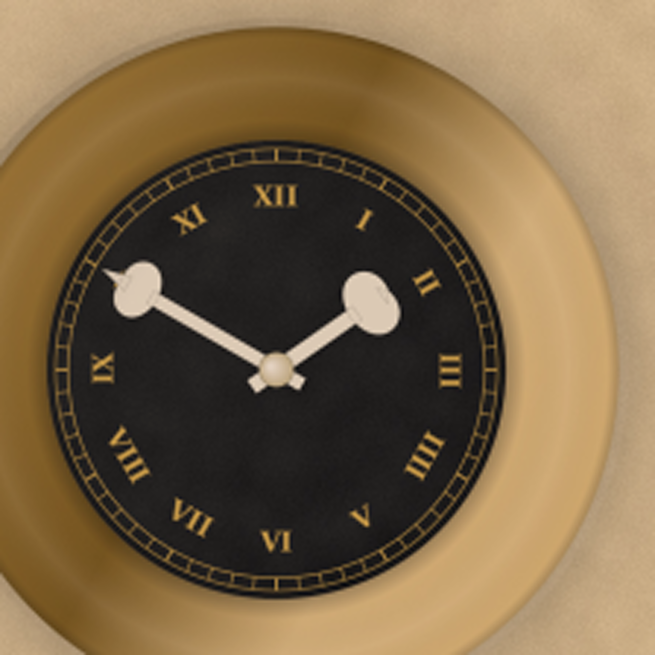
1:50
